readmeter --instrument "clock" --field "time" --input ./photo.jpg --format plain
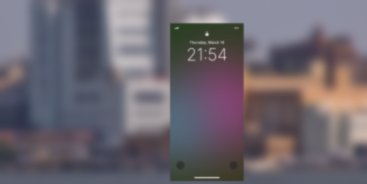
21:54
